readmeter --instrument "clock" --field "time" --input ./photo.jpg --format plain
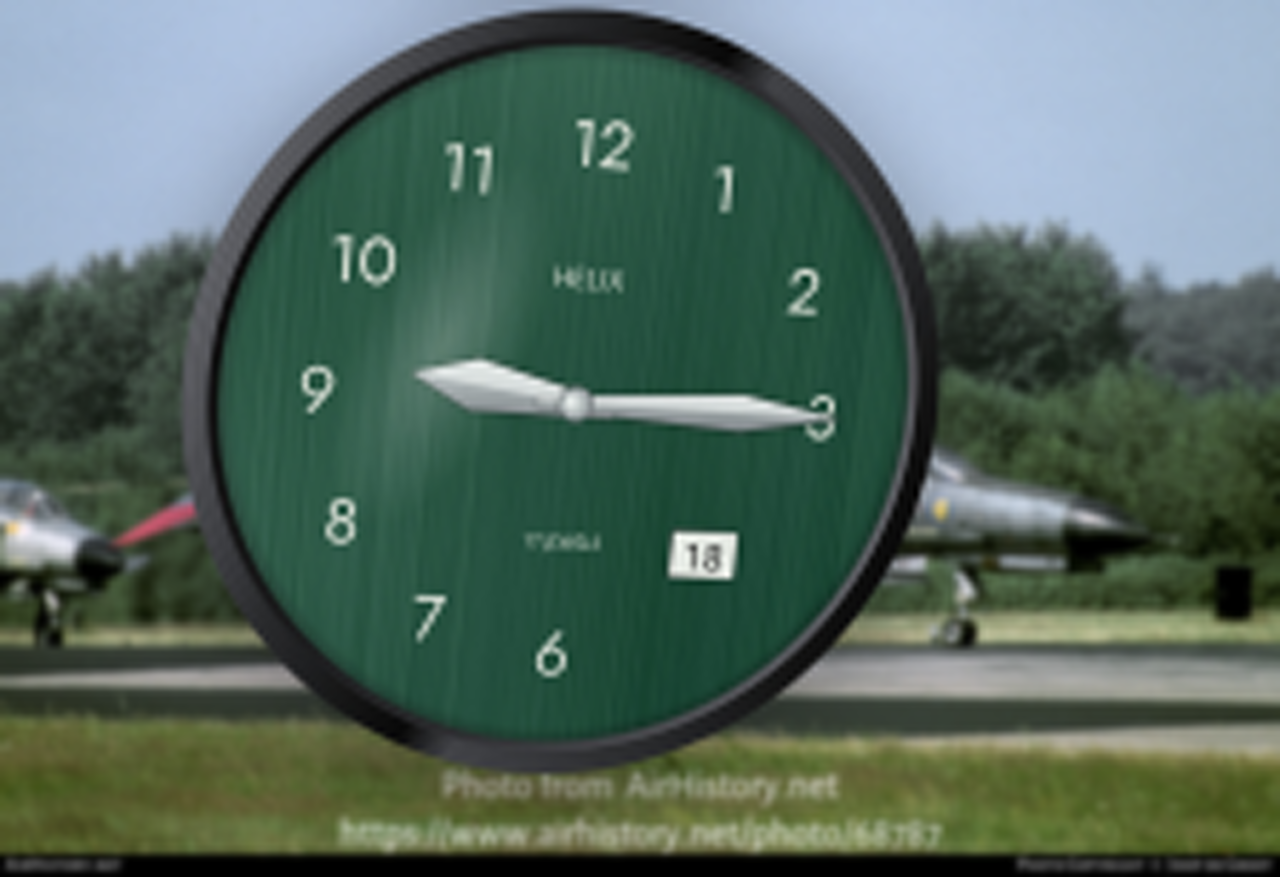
9:15
